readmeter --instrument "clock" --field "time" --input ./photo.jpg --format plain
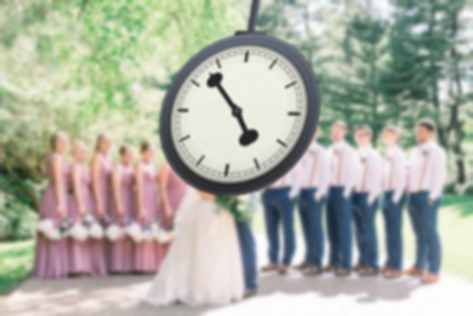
4:53
